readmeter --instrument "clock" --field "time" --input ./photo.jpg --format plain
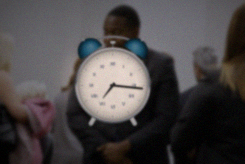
7:16
